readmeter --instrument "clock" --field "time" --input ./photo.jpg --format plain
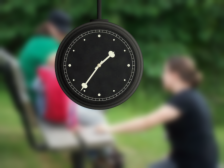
1:36
